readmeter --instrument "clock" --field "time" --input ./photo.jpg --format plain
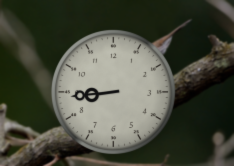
8:44
